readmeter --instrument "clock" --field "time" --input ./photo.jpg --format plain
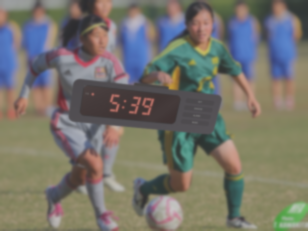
5:39
